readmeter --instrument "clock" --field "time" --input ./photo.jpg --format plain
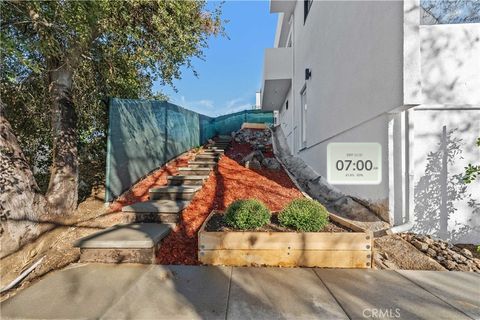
7:00
